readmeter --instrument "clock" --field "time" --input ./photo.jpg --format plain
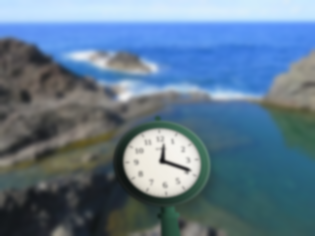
12:19
